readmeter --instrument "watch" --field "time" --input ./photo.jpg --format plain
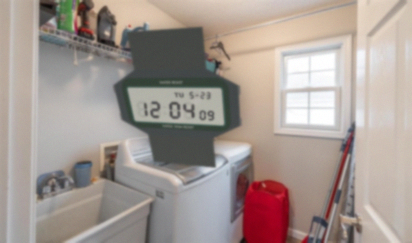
12:04
